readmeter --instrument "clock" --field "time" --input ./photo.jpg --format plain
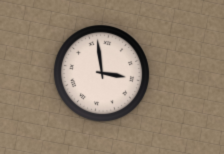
2:57
